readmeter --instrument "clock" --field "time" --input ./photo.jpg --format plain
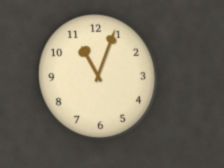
11:04
